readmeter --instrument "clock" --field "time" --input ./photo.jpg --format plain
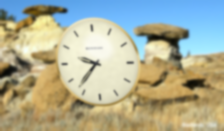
9:37
